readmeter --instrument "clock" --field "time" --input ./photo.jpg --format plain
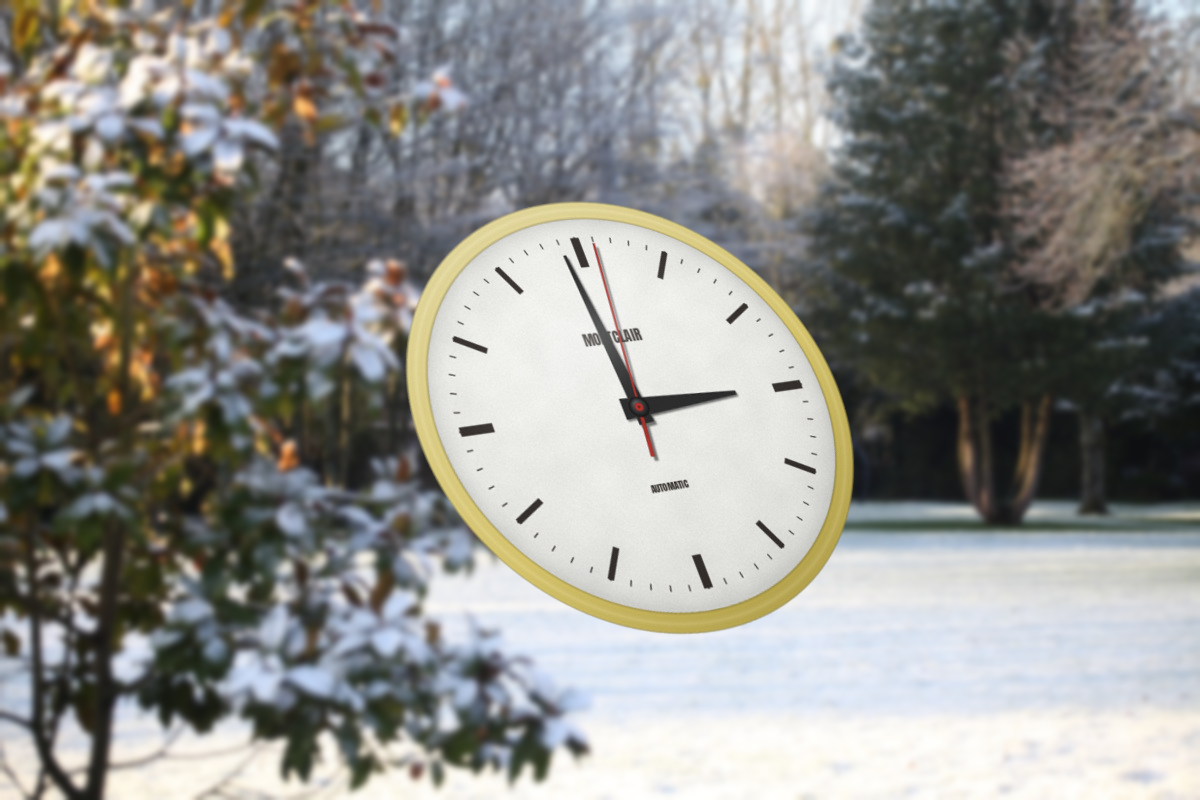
2:59:01
